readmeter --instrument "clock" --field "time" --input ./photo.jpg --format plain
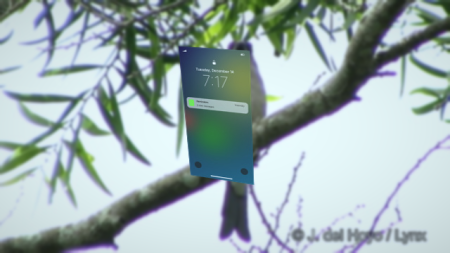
7:17
